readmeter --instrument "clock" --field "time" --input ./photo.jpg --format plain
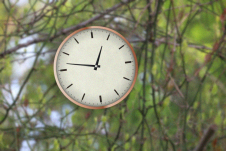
12:47
